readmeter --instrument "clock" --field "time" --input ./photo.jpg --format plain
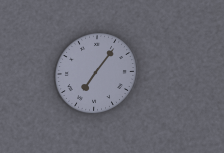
7:06
